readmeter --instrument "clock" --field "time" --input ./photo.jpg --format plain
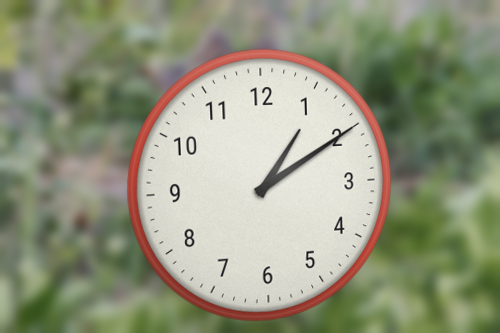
1:10
